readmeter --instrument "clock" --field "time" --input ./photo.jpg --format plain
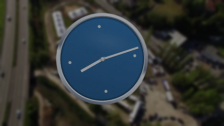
8:13
